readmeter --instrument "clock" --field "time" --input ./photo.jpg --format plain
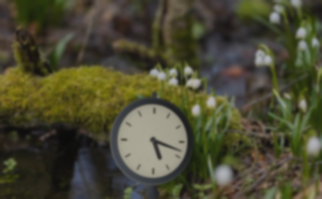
5:18
